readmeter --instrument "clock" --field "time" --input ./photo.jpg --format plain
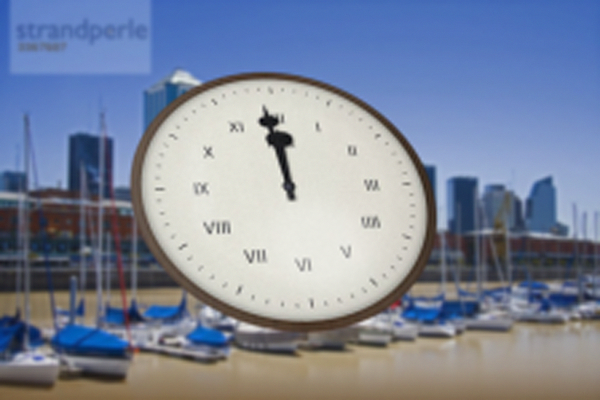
11:59
